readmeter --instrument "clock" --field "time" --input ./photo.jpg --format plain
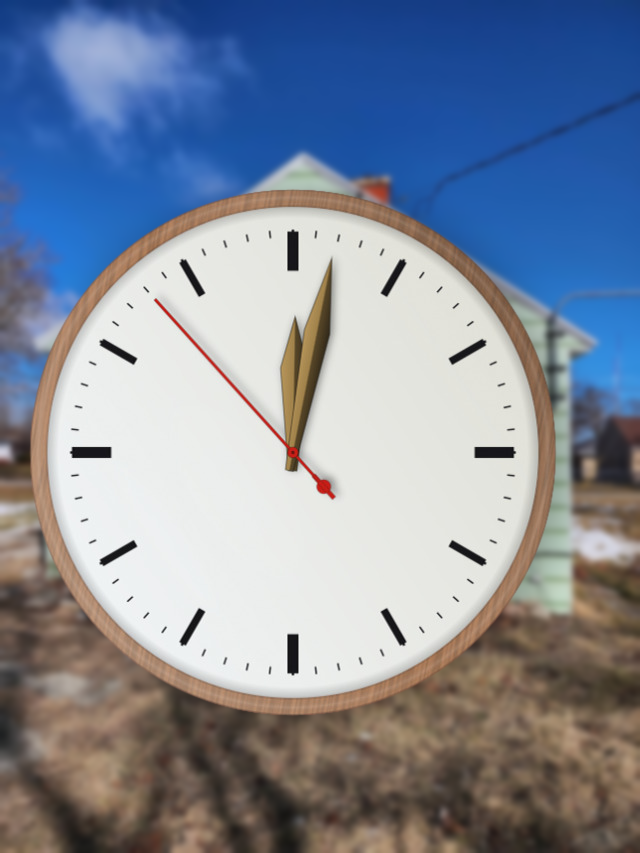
12:01:53
